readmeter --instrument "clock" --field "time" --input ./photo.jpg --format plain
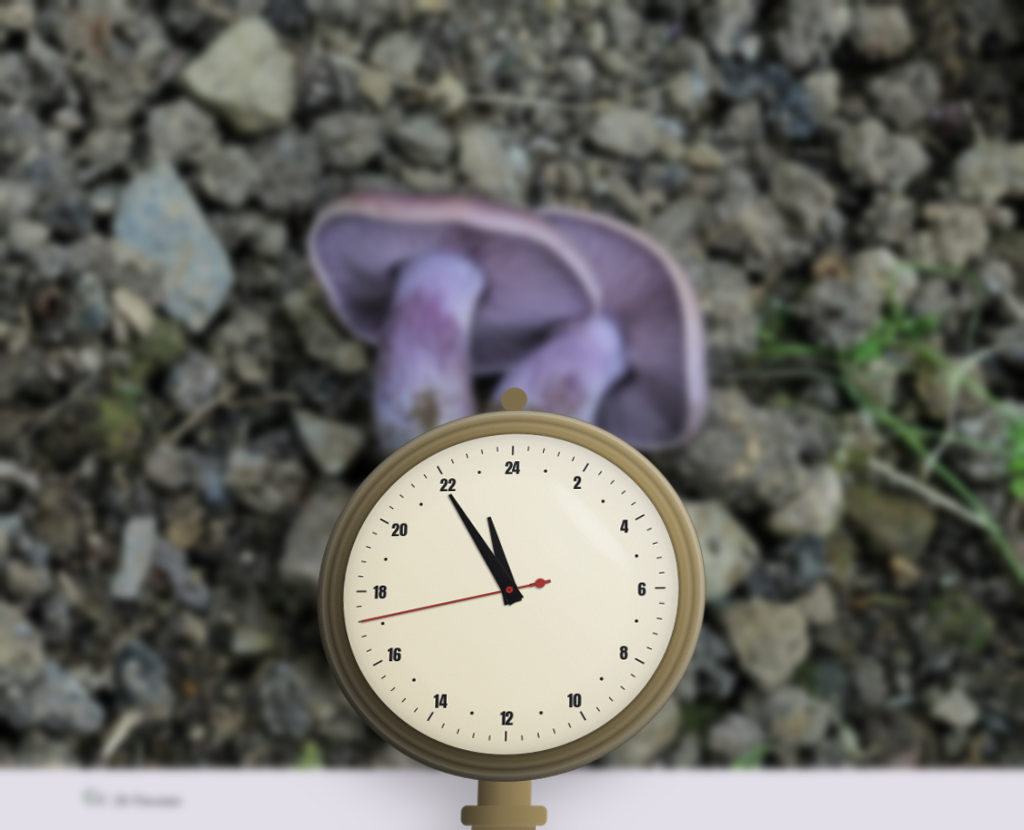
22:54:43
